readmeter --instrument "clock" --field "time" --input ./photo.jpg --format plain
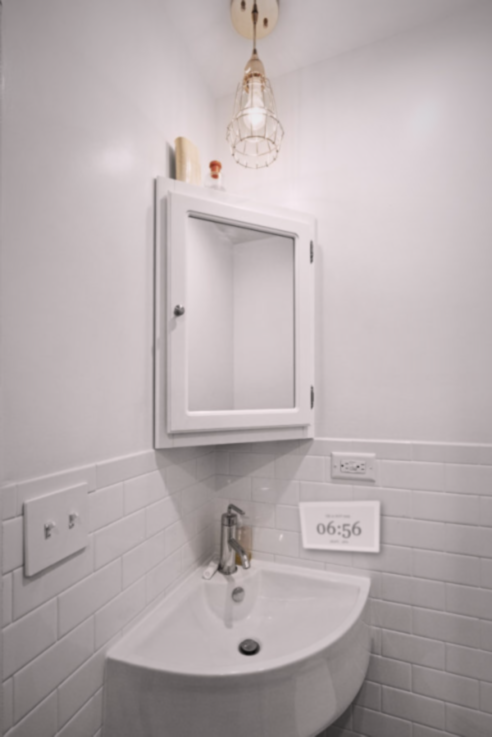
6:56
